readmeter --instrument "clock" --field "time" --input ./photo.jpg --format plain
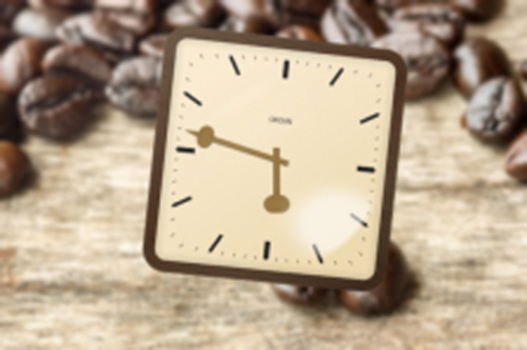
5:47
